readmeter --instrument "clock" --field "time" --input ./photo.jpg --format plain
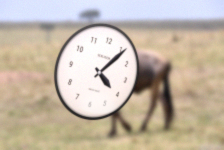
4:06
